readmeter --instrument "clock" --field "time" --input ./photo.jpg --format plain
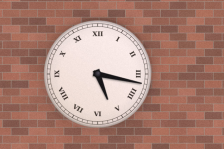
5:17
